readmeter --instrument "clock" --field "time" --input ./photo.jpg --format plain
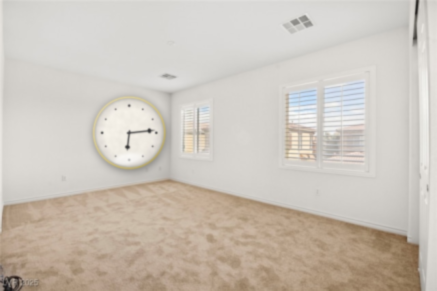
6:14
